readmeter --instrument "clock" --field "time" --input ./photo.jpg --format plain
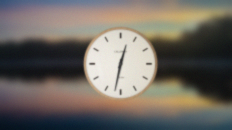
12:32
